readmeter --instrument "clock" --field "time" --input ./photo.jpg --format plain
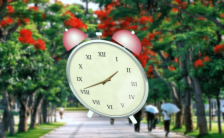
1:41
